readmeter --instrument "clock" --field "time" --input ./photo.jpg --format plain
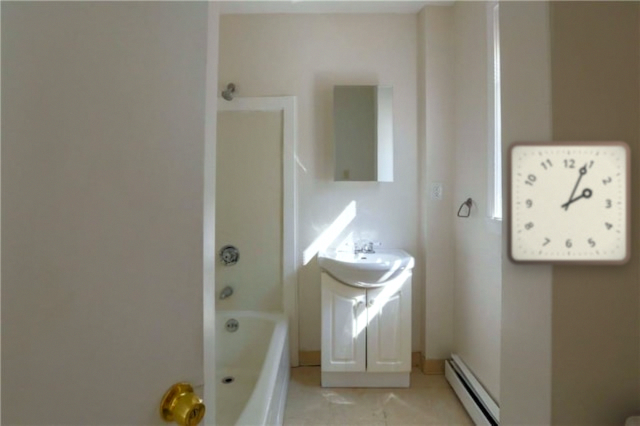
2:04
